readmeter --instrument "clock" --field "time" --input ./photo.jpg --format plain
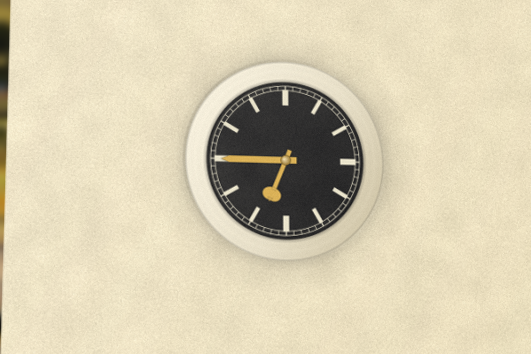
6:45
